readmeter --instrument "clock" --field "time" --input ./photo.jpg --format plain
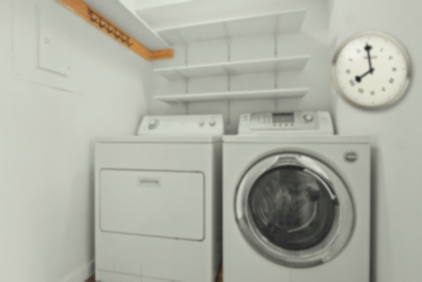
7:59
